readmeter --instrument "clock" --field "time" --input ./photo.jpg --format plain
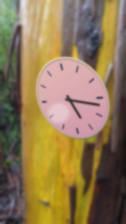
5:17
